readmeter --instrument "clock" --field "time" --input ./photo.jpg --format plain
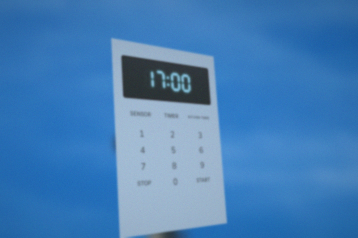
17:00
